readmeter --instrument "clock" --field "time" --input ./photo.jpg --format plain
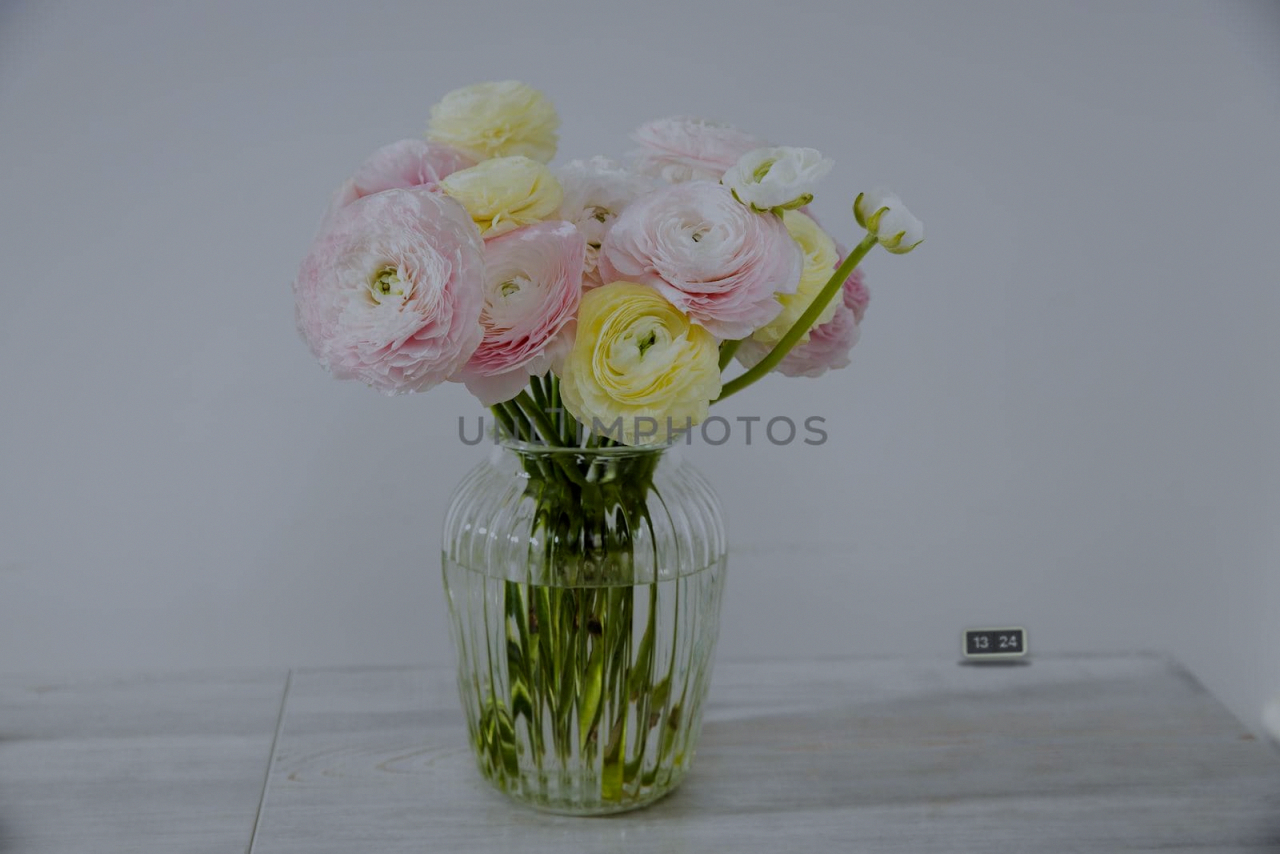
13:24
